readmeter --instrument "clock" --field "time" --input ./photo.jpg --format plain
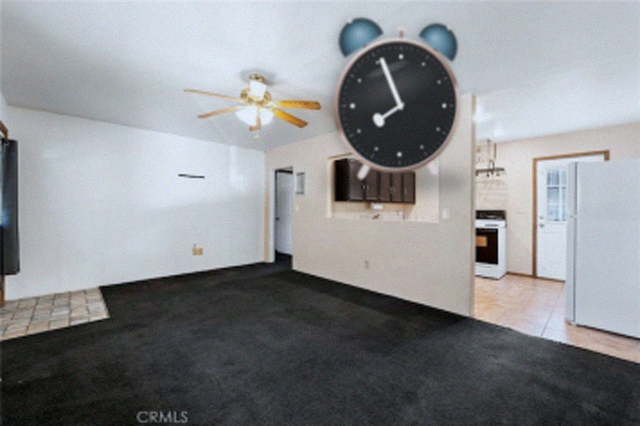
7:56
